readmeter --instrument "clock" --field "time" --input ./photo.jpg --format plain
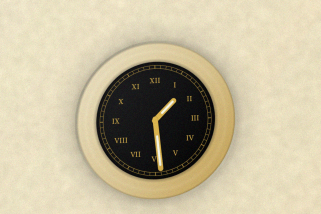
1:29
